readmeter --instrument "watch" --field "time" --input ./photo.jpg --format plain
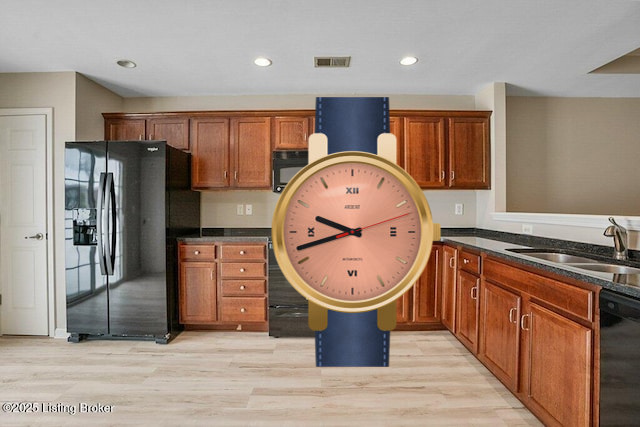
9:42:12
